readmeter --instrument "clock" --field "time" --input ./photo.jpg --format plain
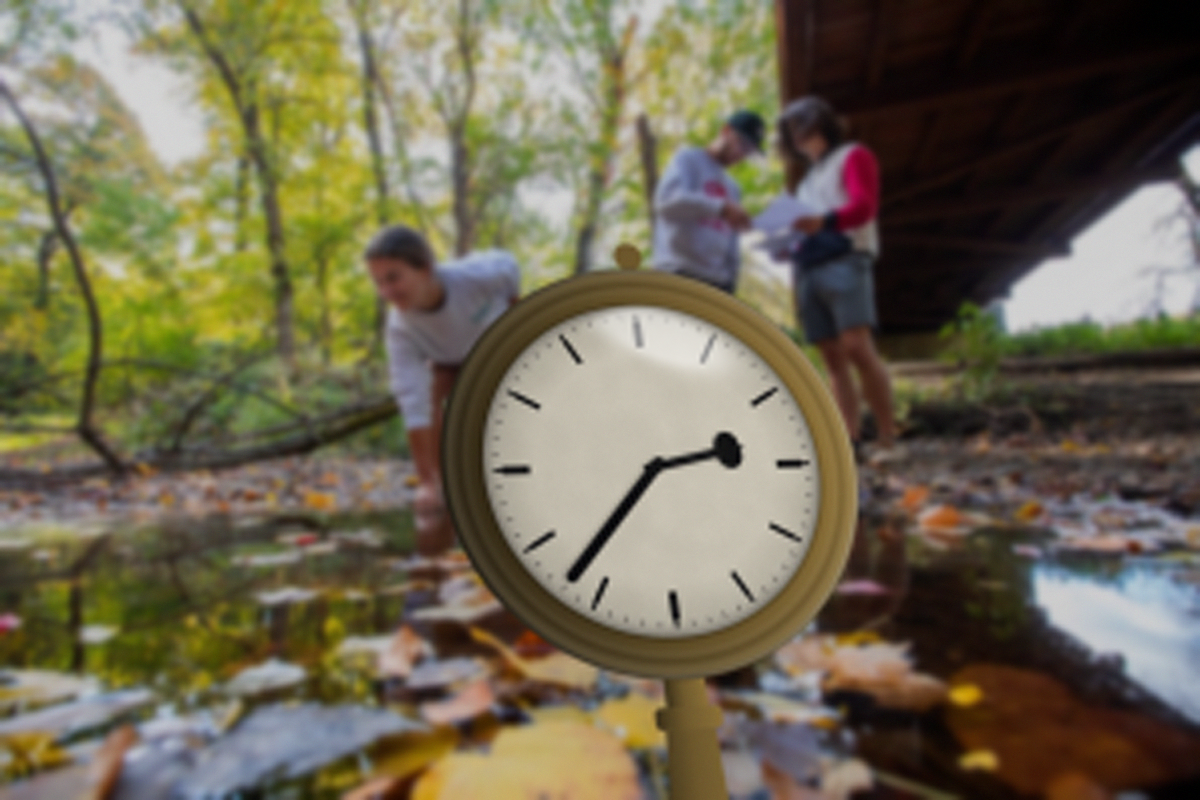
2:37
